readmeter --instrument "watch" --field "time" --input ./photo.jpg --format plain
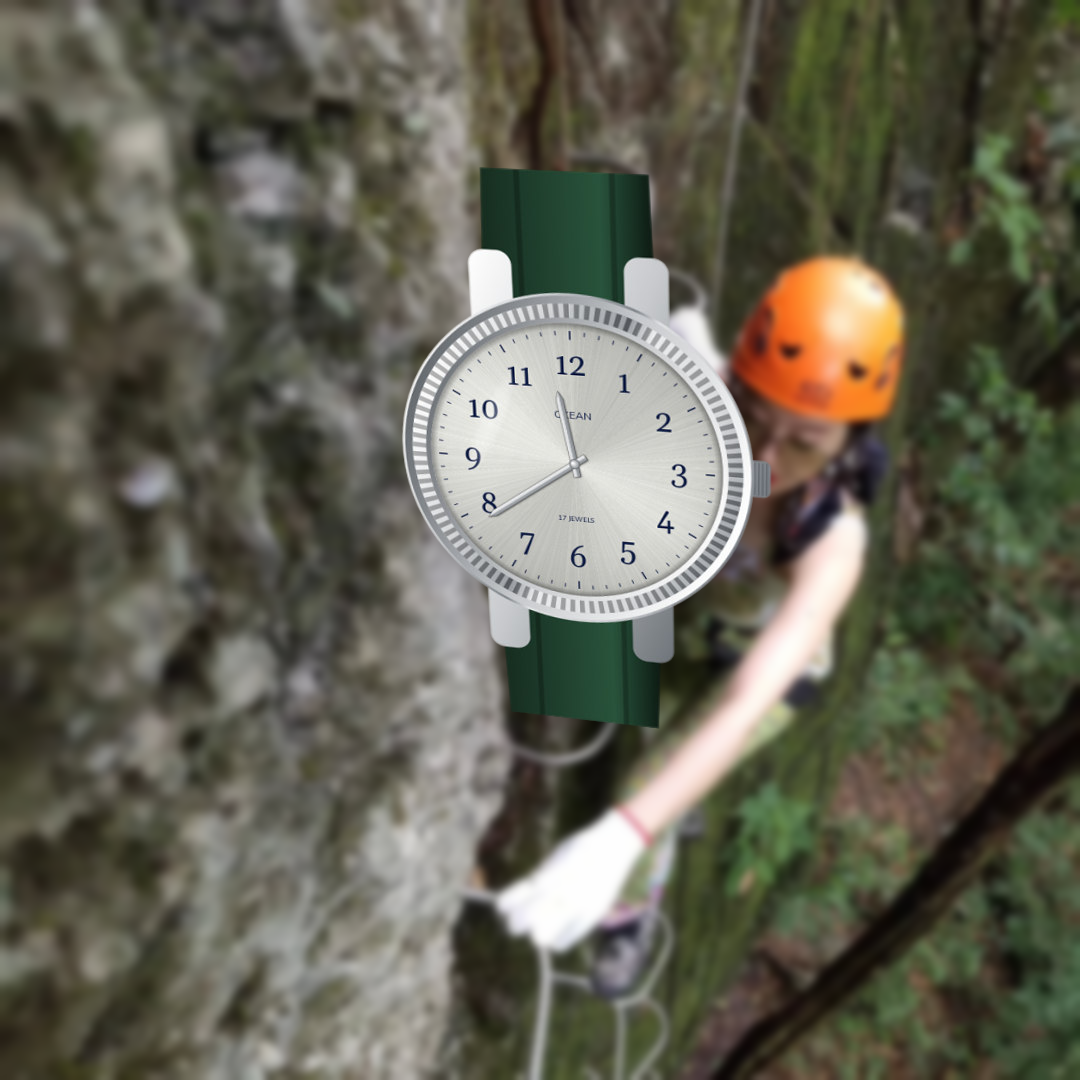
11:39
